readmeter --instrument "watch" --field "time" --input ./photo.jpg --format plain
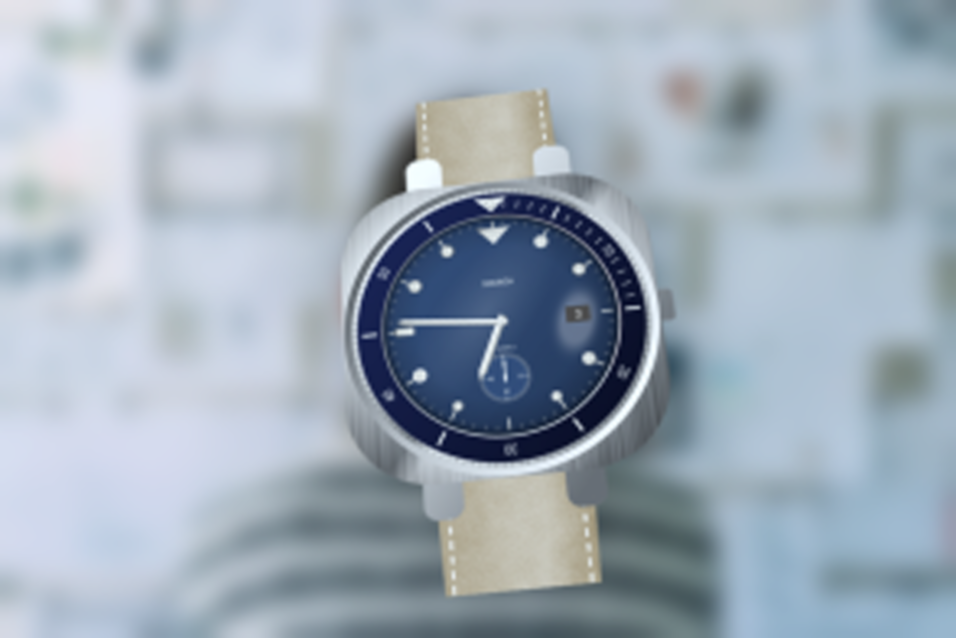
6:46
